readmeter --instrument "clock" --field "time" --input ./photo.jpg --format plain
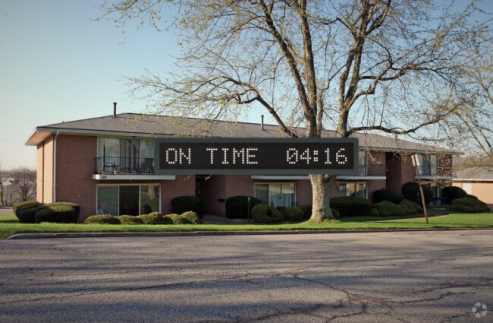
4:16
